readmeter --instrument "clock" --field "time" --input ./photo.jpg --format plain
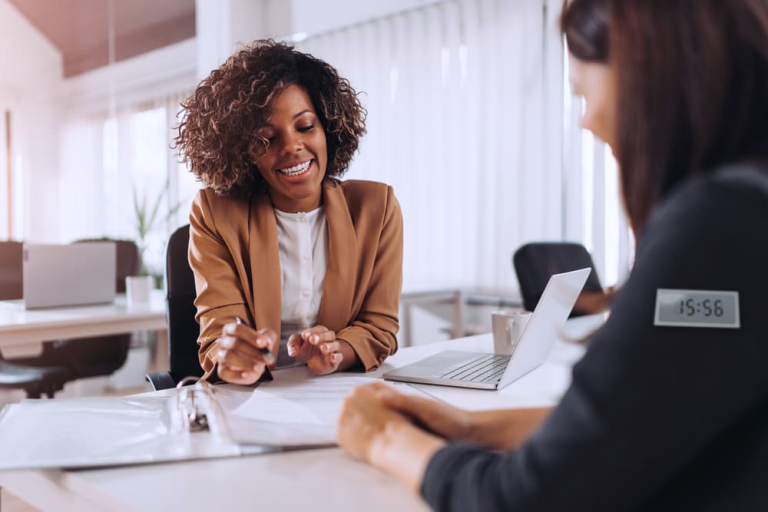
15:56
